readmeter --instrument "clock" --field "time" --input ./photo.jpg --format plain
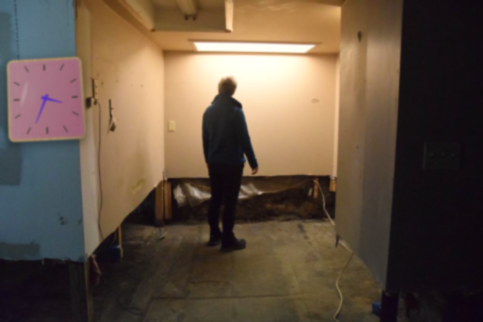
3:34
